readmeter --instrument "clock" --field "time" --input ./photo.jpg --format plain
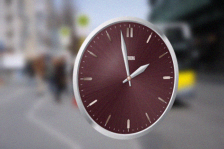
1:58
